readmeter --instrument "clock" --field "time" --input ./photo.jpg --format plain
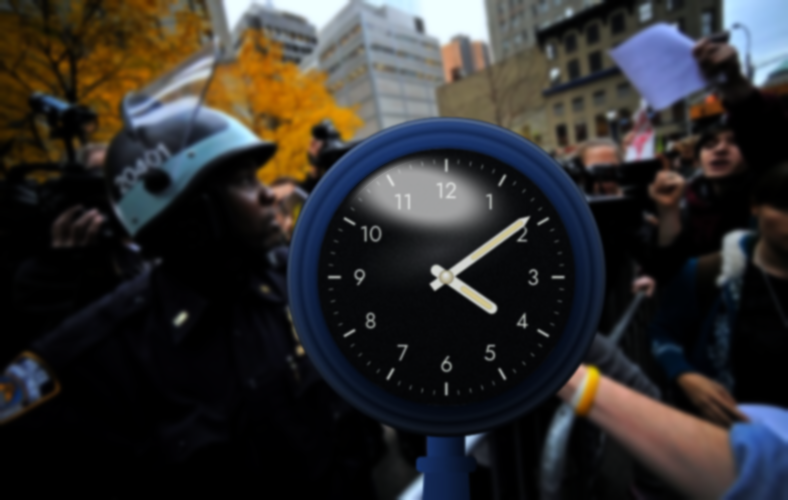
4:09
